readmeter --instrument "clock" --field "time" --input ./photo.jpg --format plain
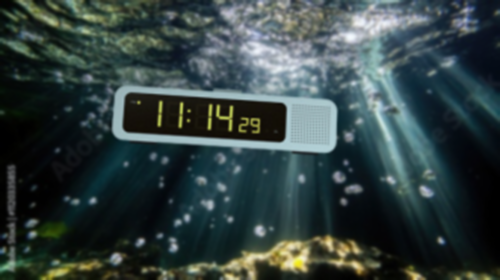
11:14:29
